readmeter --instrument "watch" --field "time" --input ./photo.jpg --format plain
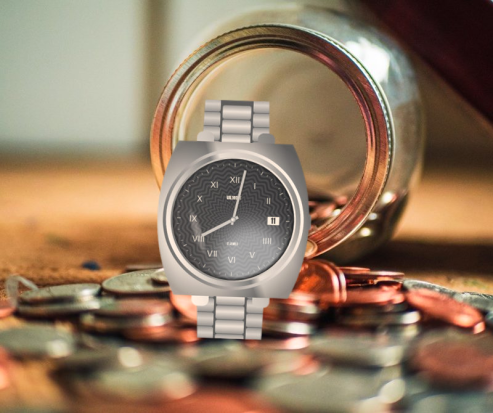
8:02
